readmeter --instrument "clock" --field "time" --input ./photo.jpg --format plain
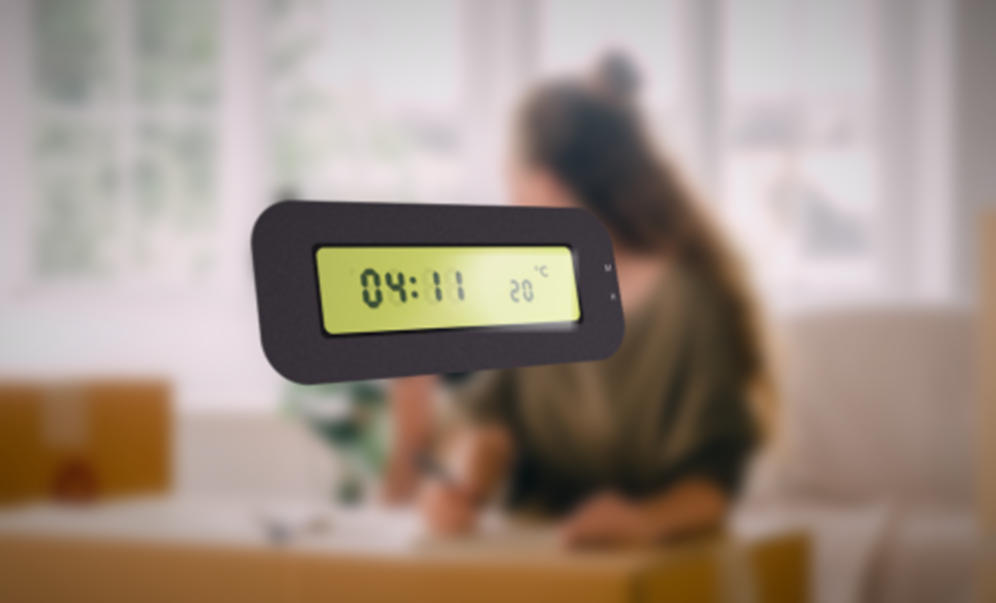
4:11
